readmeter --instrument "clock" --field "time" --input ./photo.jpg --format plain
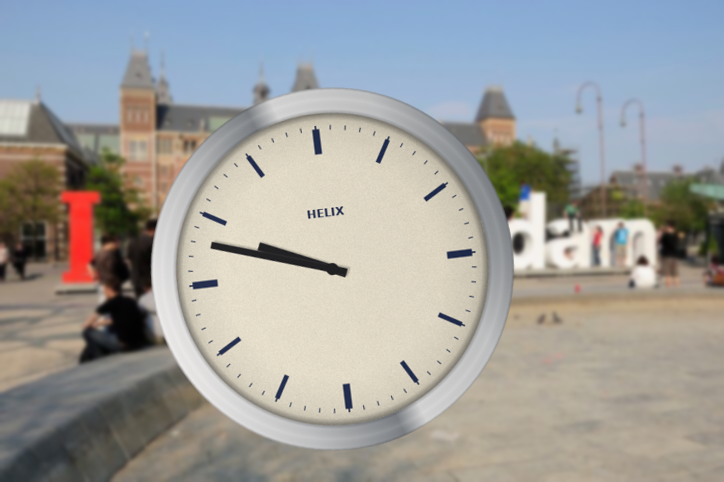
9:48
